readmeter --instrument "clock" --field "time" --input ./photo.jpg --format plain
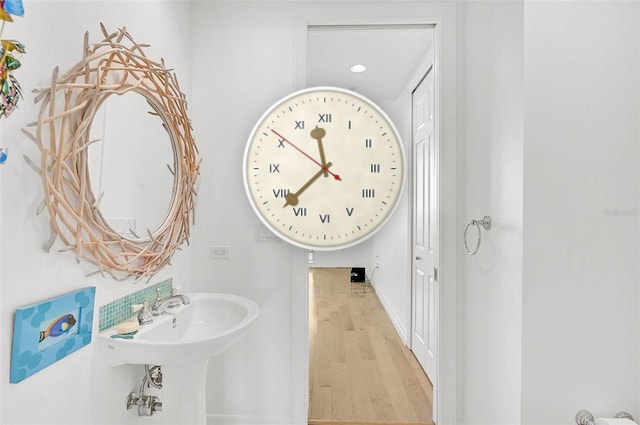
11:37:51
